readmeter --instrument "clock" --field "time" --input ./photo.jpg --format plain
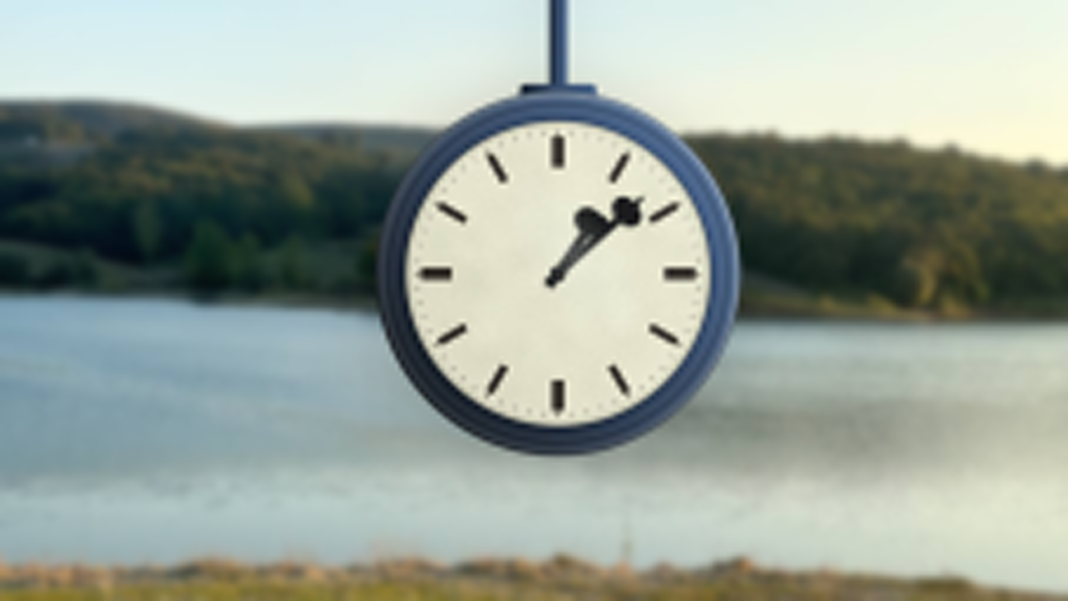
1:08
